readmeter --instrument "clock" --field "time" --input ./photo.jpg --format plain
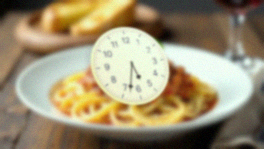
5:33
